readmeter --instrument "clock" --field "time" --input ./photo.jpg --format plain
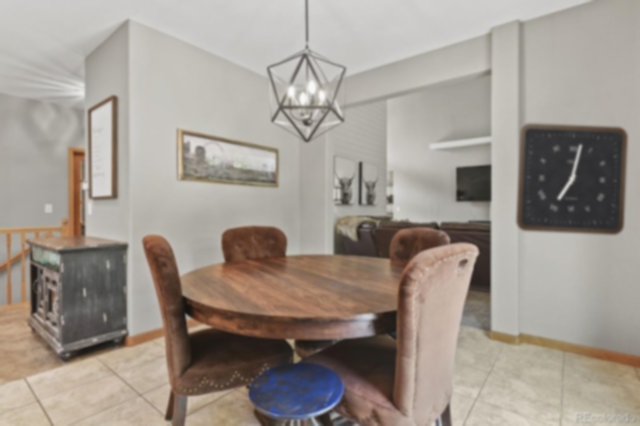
7:02
